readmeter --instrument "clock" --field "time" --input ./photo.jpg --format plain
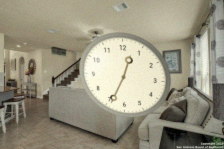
12:34
